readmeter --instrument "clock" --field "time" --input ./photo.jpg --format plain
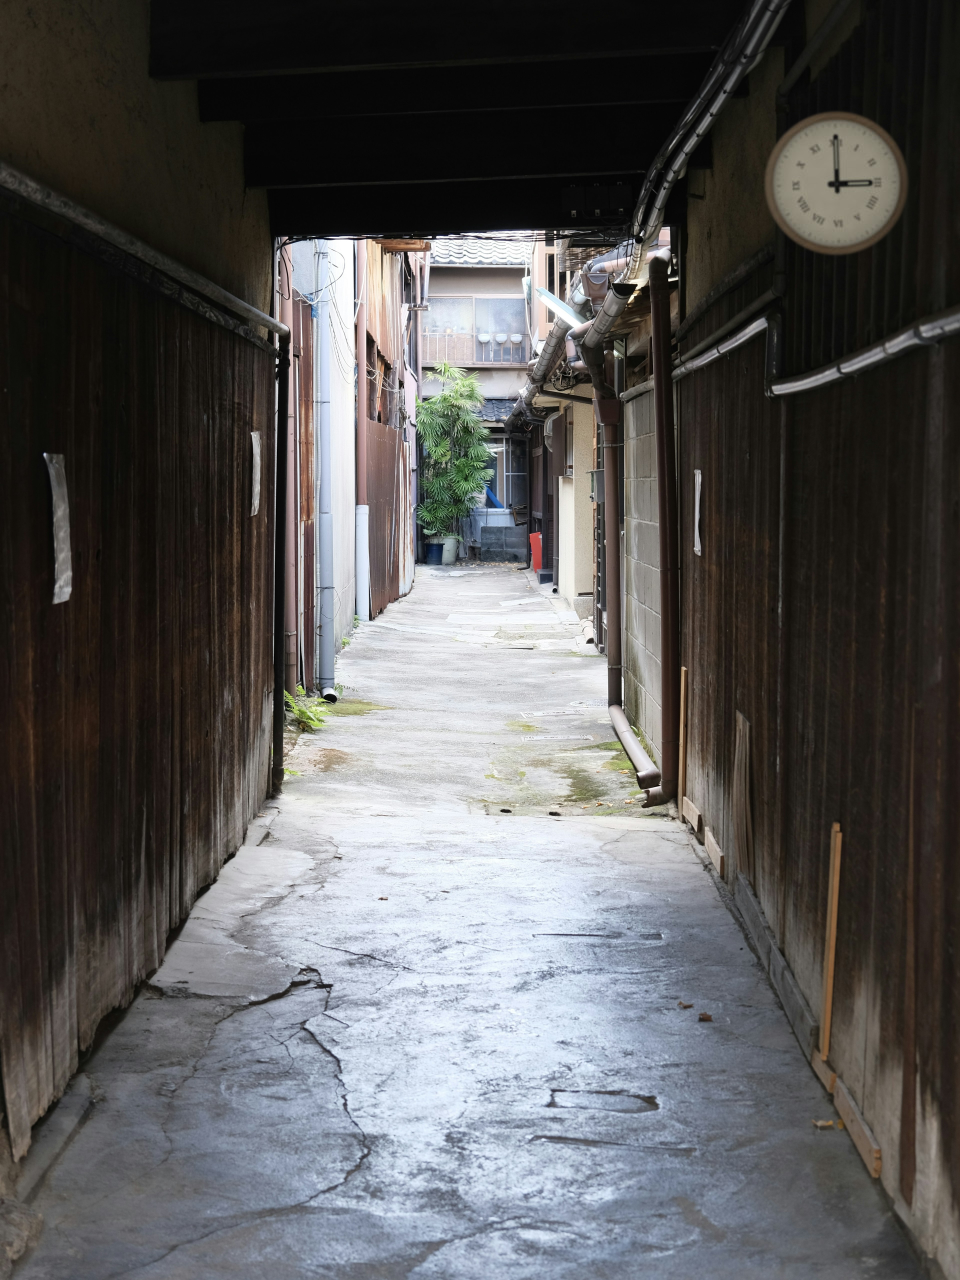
3:00
